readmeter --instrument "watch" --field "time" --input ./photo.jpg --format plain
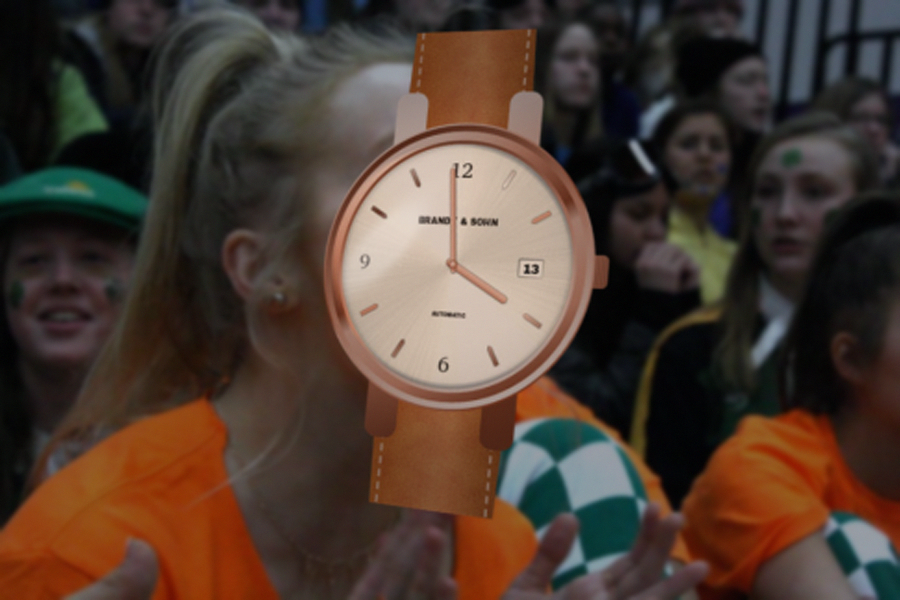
3:59
